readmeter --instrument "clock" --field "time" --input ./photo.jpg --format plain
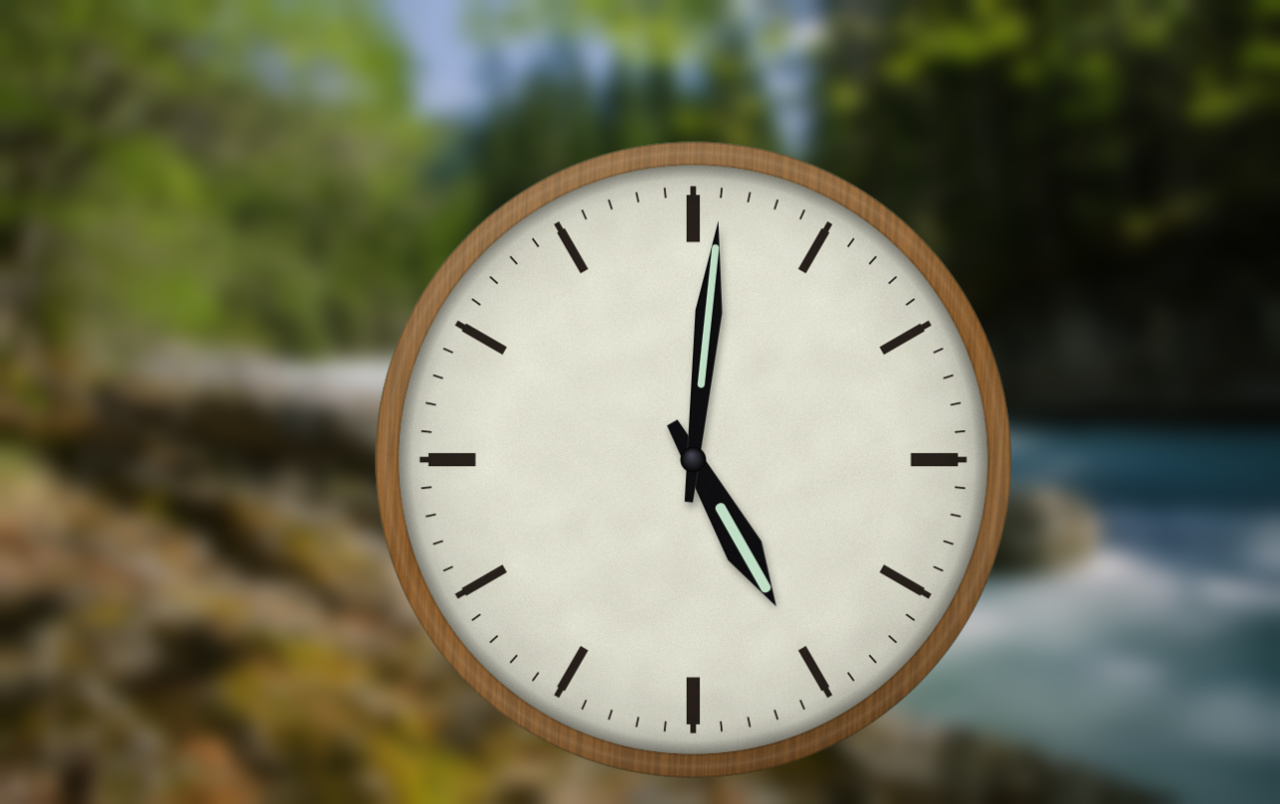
5:01
